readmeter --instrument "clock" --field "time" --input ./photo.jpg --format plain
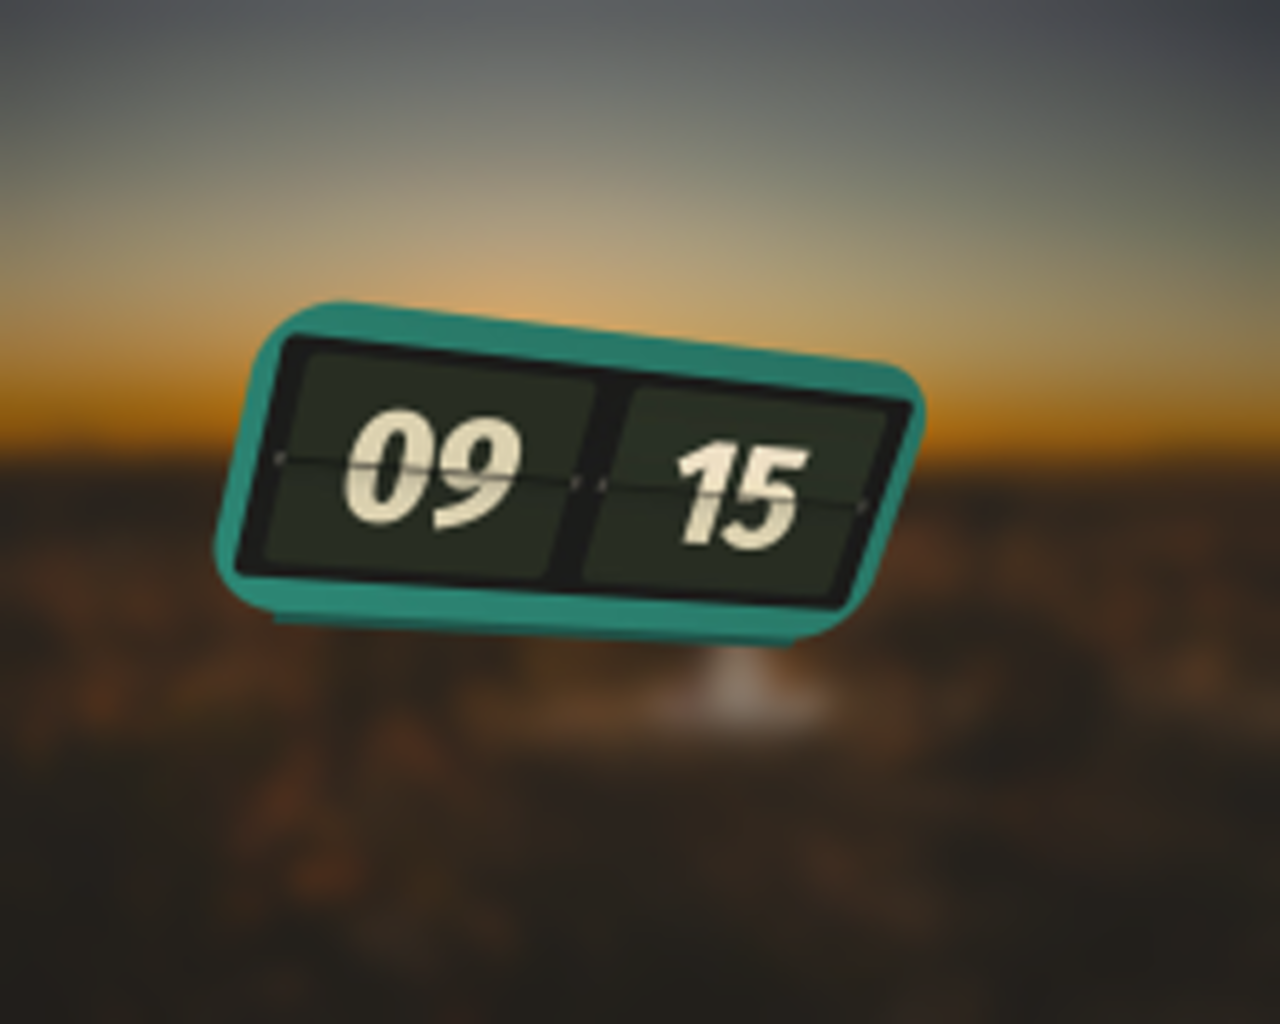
9:15
